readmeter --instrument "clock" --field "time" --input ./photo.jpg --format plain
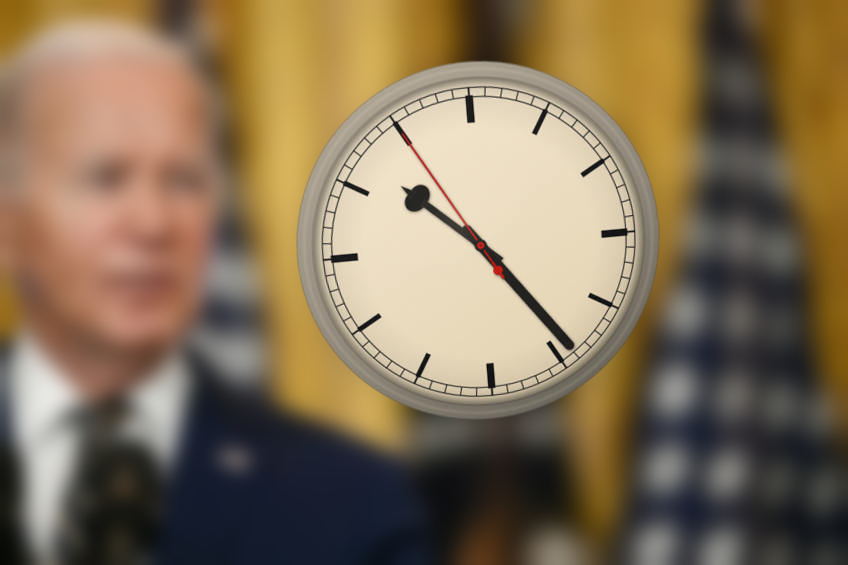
10:23:55
